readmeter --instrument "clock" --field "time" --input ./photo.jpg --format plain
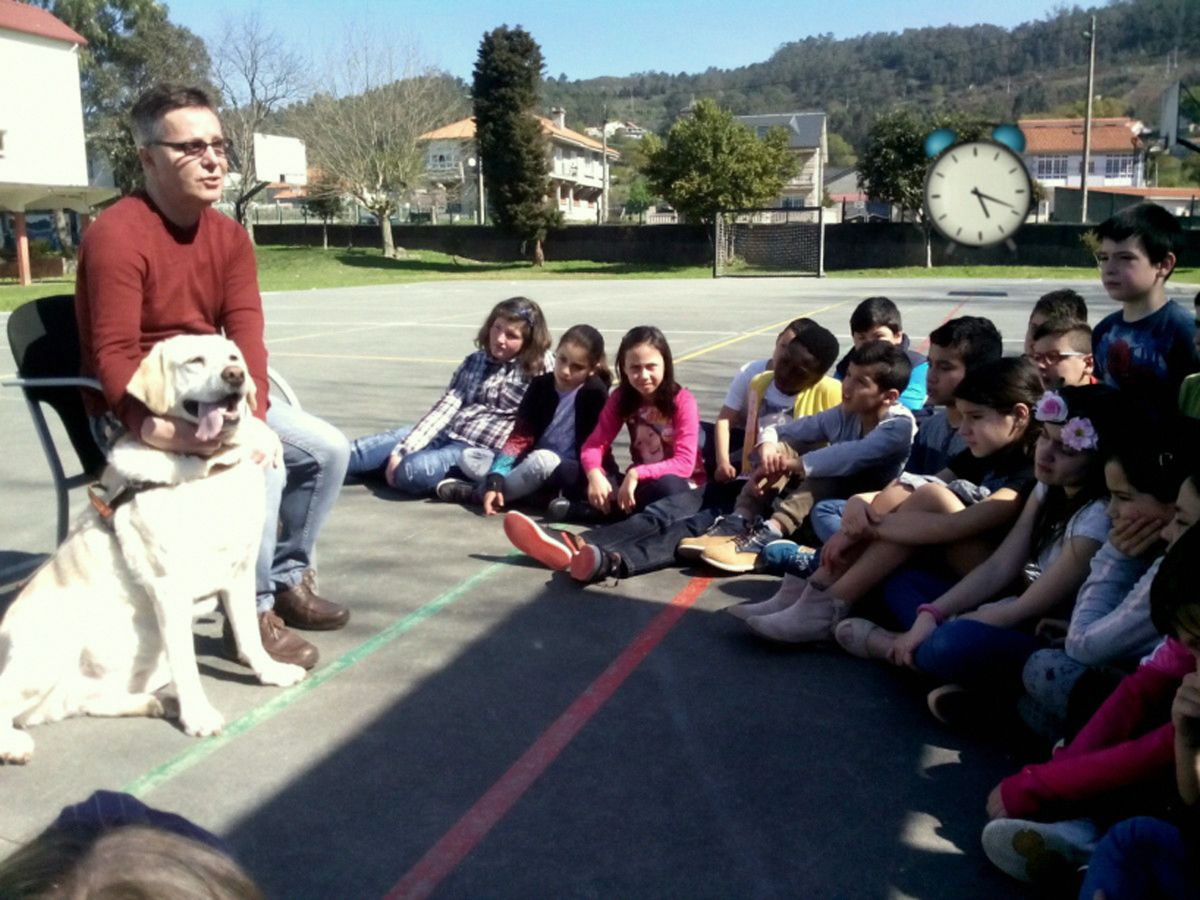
5:19
